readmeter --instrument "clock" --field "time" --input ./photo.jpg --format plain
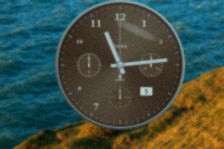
11:14
